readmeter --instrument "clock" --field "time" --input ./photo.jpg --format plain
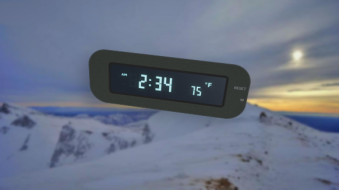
2:34
